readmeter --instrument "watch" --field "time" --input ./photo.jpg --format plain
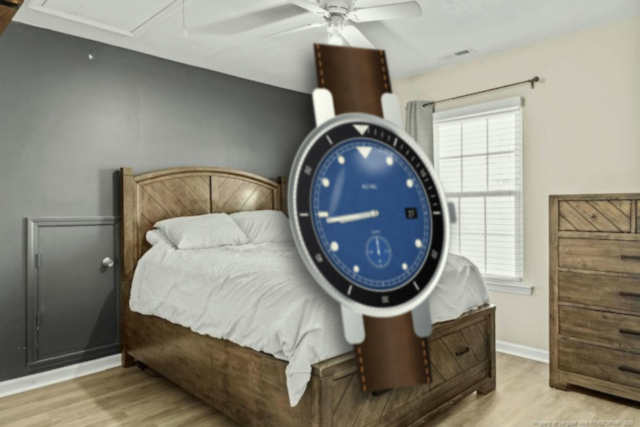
8:44
